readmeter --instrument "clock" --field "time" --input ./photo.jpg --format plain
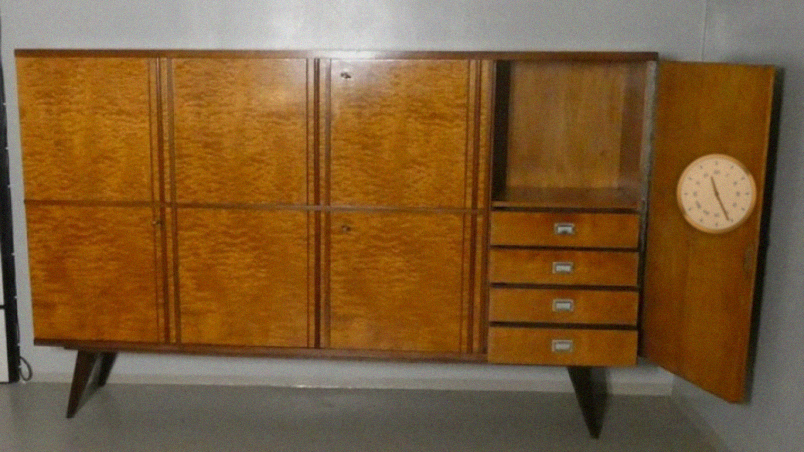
11:26
